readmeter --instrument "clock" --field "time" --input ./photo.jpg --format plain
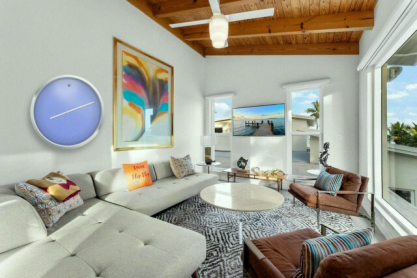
8:11
